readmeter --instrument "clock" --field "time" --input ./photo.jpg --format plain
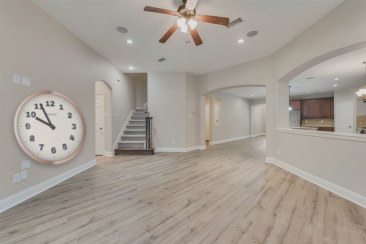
9:56
